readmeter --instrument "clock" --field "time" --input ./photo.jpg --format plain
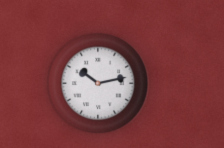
10:13
